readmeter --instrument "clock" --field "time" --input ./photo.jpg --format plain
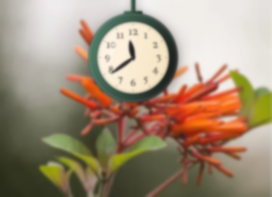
11:39
